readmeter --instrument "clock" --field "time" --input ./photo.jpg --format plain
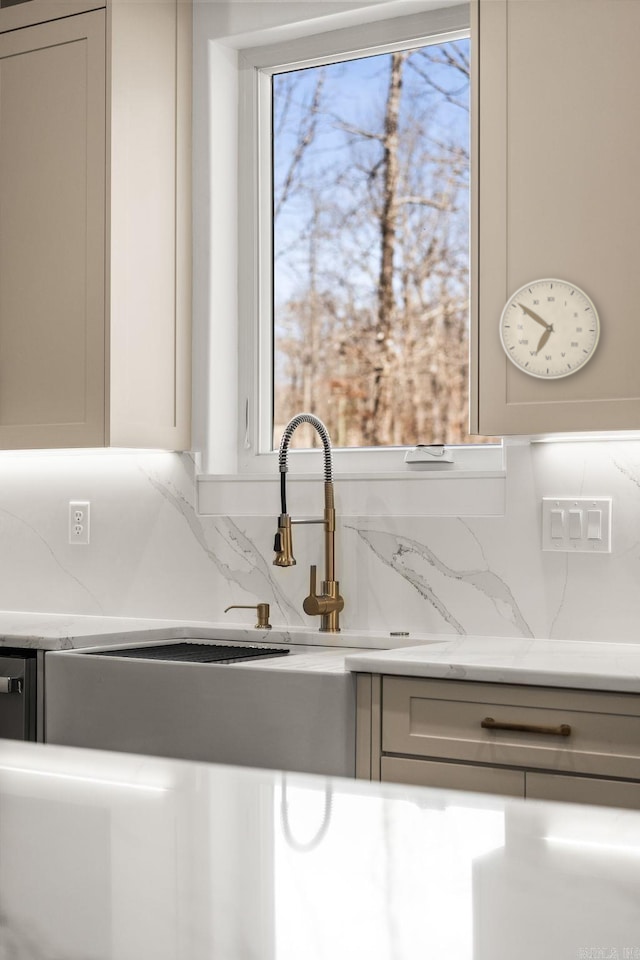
6:51
